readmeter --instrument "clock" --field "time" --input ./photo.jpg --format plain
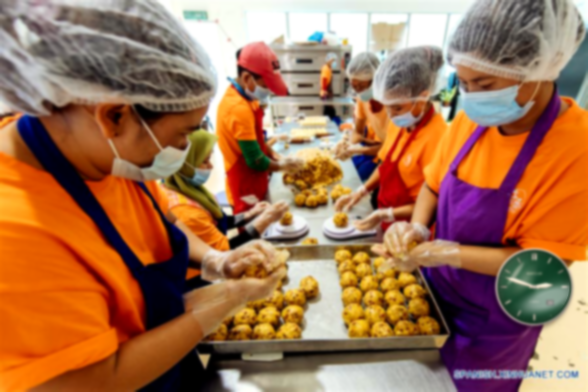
2:48
